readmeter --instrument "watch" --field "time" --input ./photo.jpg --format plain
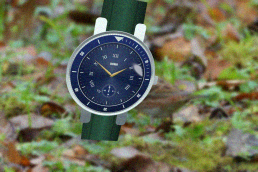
1:51
